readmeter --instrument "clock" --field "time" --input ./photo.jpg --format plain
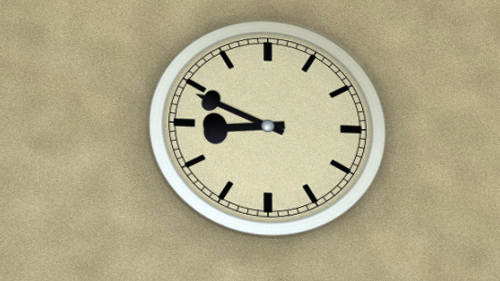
8:49
